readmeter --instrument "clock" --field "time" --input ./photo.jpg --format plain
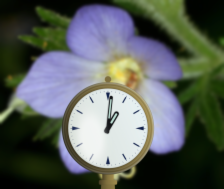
1:01
